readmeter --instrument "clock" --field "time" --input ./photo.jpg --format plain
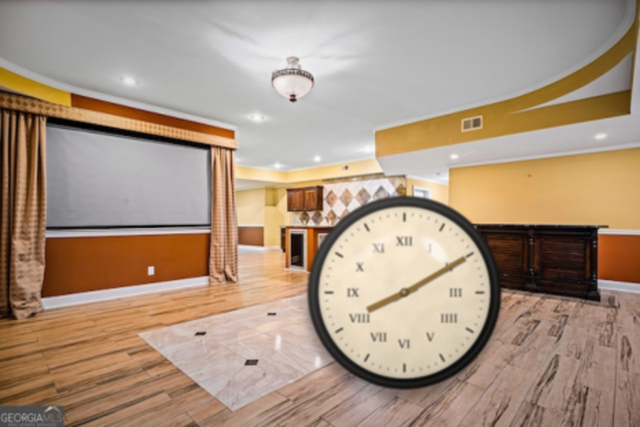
8:10
